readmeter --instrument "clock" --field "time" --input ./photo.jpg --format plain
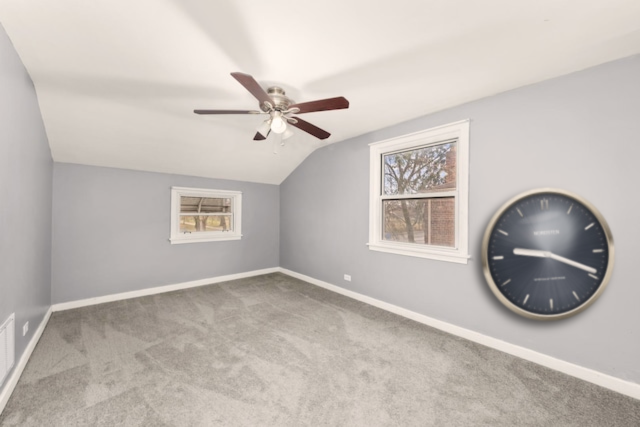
9:19
